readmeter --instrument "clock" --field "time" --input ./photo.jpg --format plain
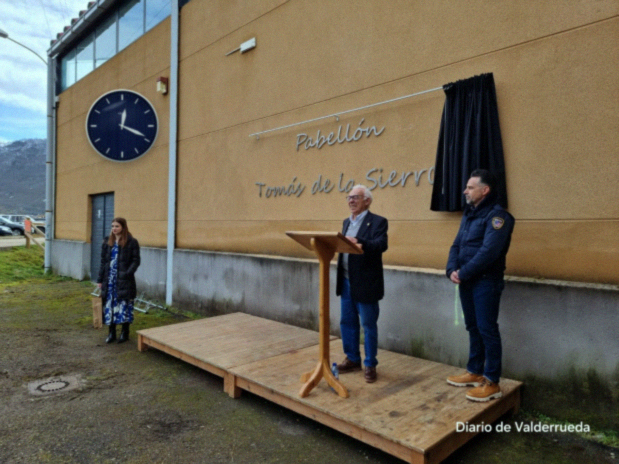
12:19
